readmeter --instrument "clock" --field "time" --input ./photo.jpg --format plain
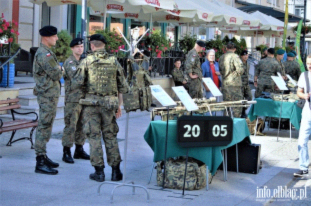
20:05
